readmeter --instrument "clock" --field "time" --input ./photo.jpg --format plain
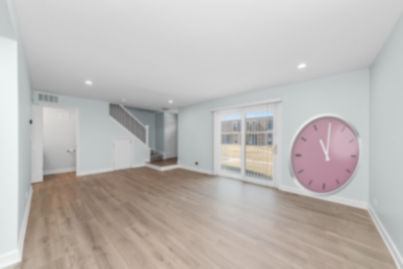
11:00
